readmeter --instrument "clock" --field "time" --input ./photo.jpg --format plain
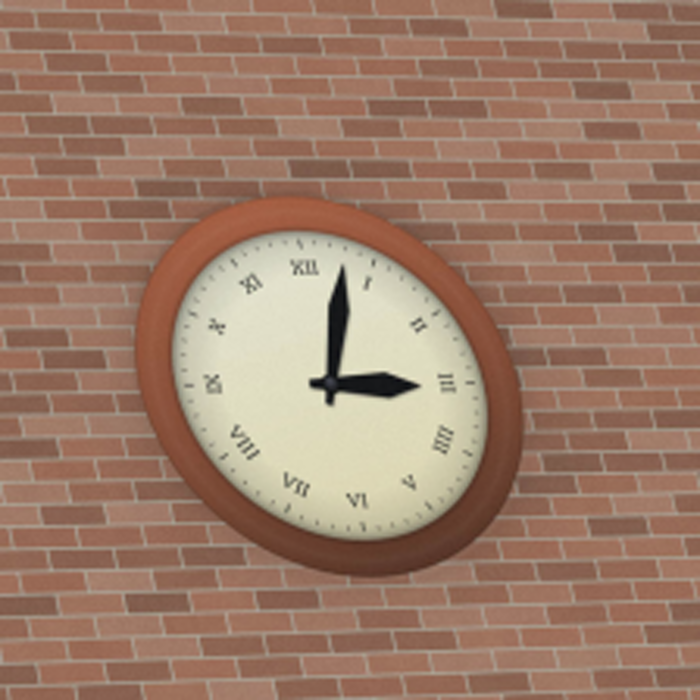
3:03
